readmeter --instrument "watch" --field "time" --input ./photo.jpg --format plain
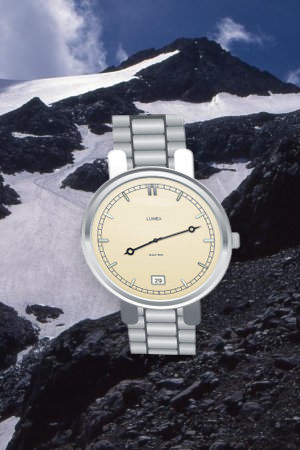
8:12
